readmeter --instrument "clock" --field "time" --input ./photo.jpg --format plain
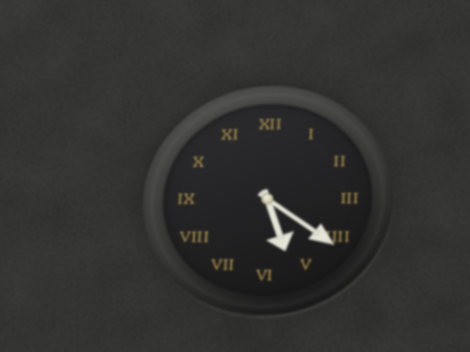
5:21
